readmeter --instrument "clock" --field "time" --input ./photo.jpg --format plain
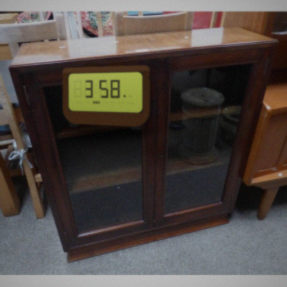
3:58
